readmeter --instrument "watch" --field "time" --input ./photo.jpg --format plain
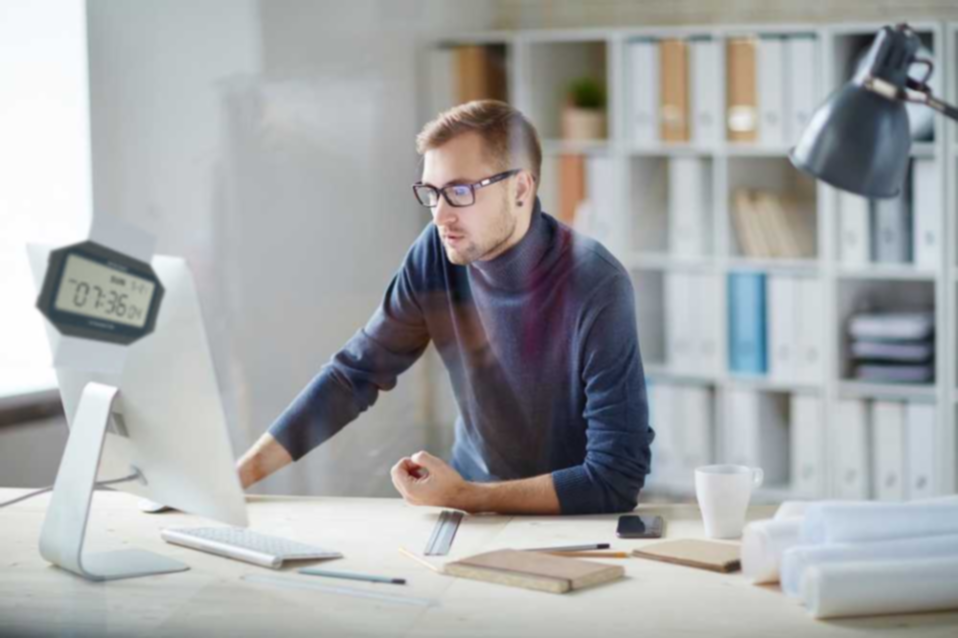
7:36
